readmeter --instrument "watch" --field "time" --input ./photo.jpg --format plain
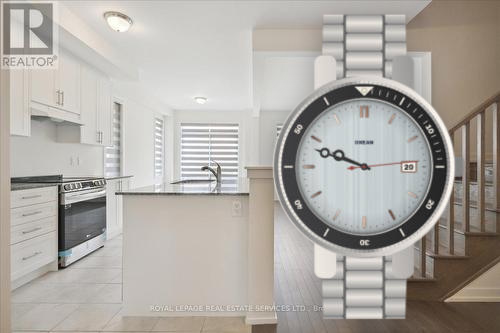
9:48:14
